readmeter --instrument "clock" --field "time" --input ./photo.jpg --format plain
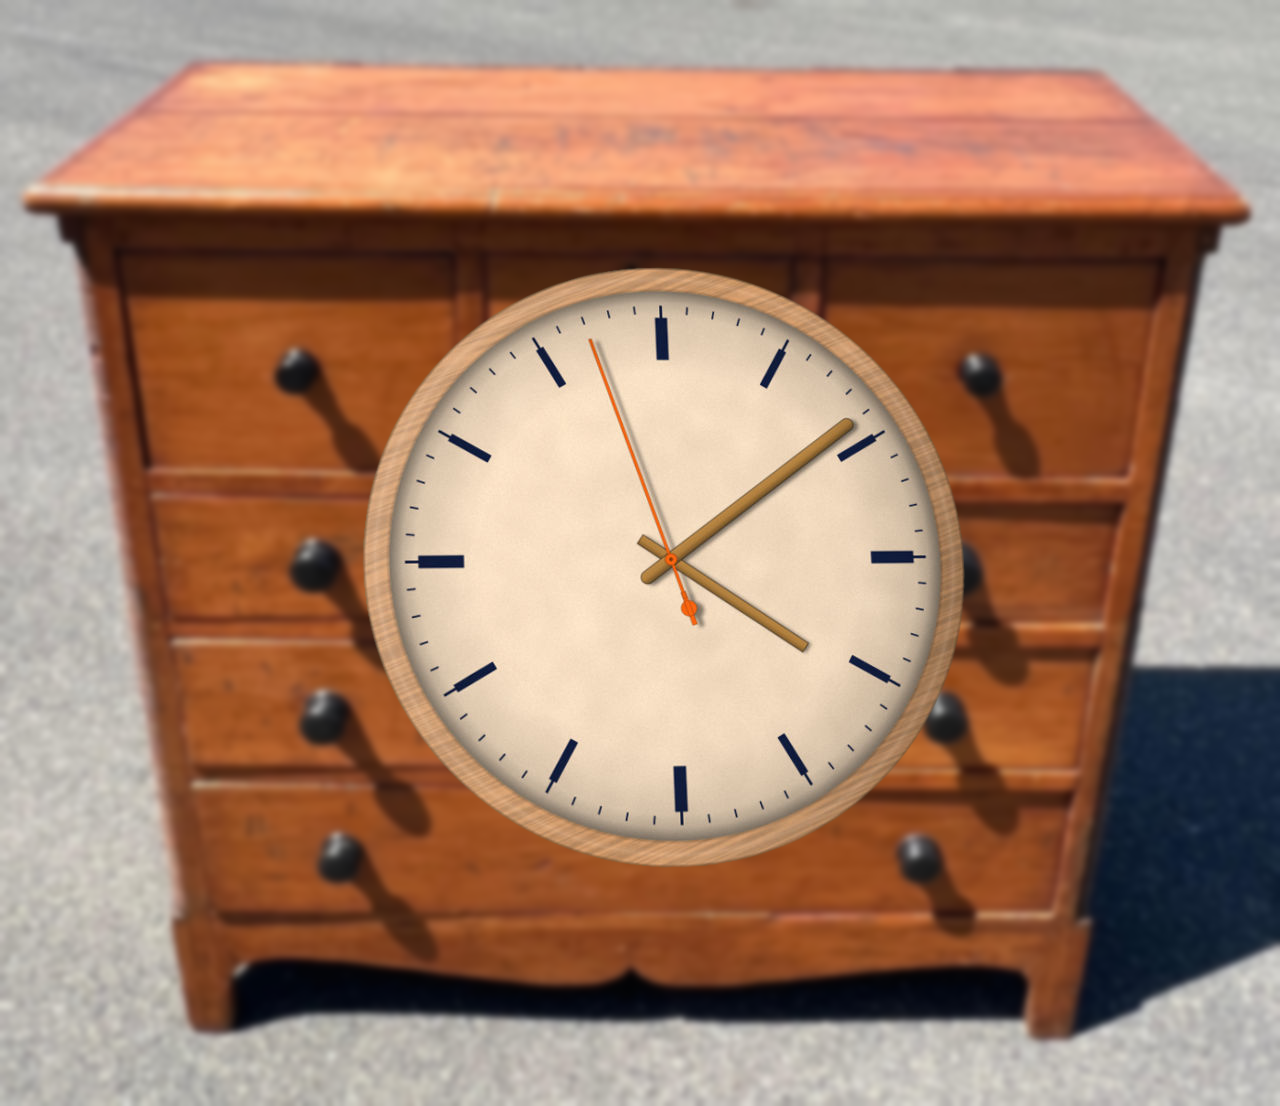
4:08:57
